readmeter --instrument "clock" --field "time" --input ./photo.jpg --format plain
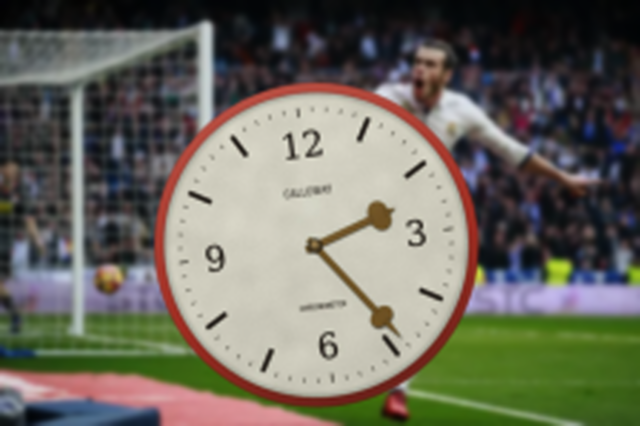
2:24
